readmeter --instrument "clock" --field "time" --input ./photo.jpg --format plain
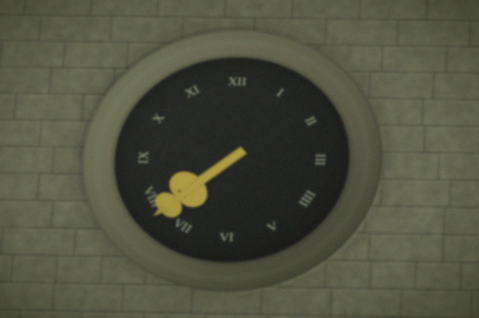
7:38
